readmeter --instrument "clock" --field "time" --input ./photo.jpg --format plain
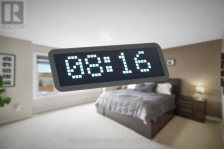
8:16
